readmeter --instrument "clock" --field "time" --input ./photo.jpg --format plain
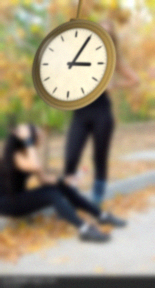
3:05
